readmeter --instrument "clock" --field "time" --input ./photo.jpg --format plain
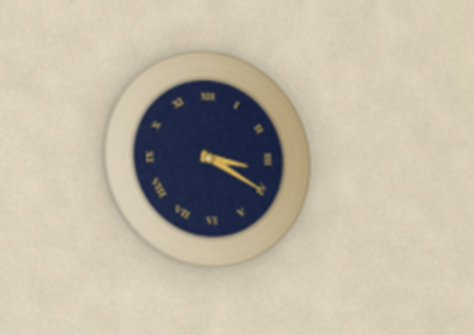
3:20
